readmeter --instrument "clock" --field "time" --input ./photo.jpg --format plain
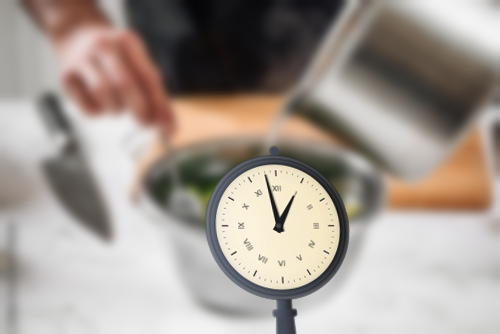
12:58
